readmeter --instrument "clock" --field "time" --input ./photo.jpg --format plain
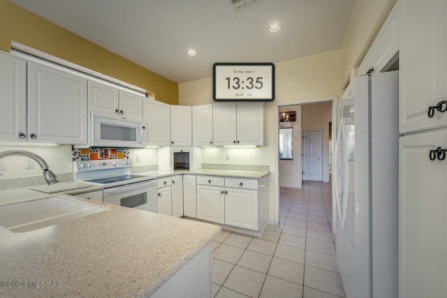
13:35
